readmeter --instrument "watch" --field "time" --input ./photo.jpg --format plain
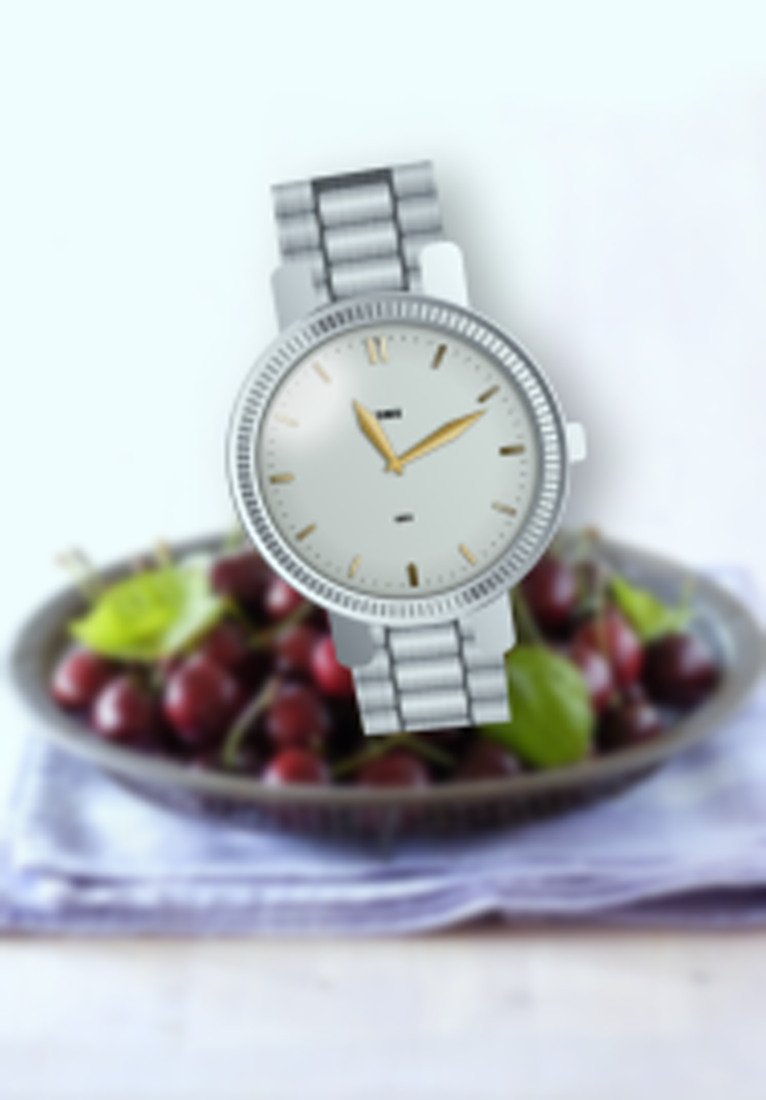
11:11
